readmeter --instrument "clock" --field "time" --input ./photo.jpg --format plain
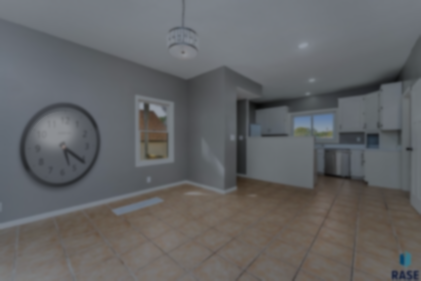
5:21
